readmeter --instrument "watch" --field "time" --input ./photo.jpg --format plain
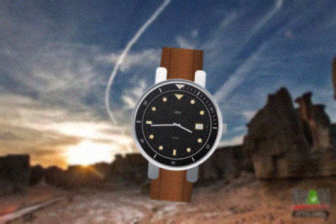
3:44
